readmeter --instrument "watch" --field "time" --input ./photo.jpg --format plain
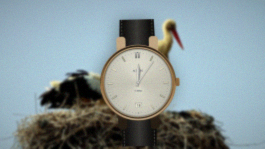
12:06
